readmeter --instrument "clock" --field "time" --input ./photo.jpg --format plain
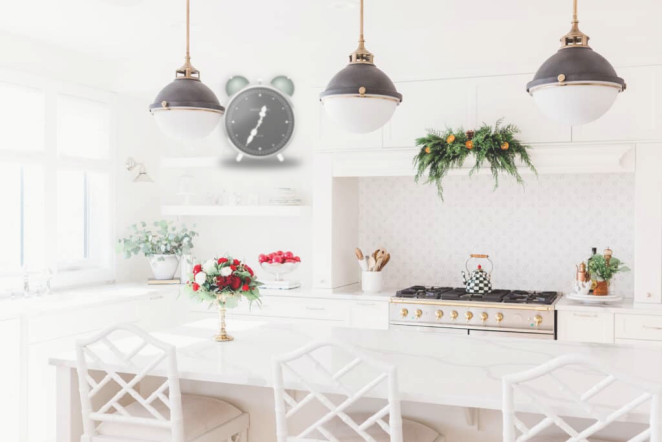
12:35
